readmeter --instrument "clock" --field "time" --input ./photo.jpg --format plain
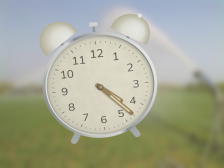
4:23
